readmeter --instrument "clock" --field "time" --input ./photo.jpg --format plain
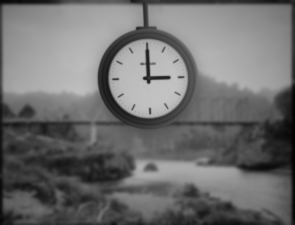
3:00
